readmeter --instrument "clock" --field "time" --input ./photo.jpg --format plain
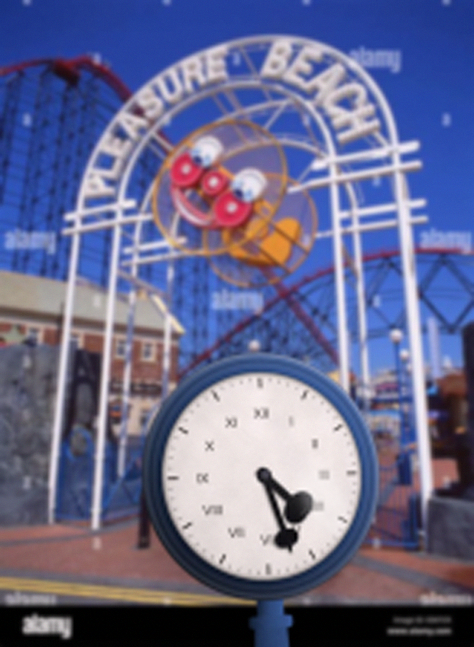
4:27
